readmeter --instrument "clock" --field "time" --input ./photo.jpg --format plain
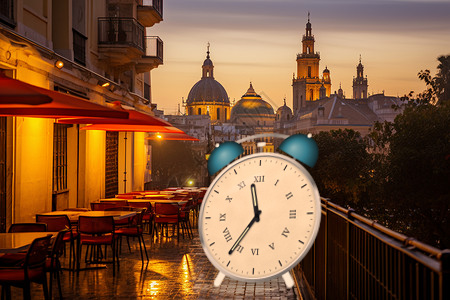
11:36
